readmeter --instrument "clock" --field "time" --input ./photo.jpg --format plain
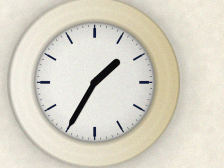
1:35
